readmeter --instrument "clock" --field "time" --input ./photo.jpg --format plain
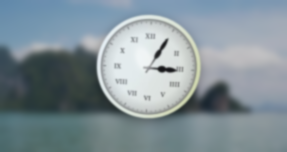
3:05
